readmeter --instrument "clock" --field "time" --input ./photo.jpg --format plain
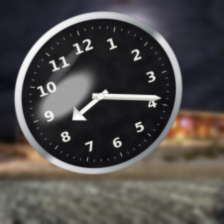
8:19
